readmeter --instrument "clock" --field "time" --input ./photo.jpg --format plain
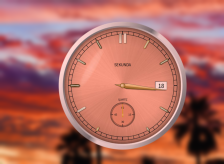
3:16
